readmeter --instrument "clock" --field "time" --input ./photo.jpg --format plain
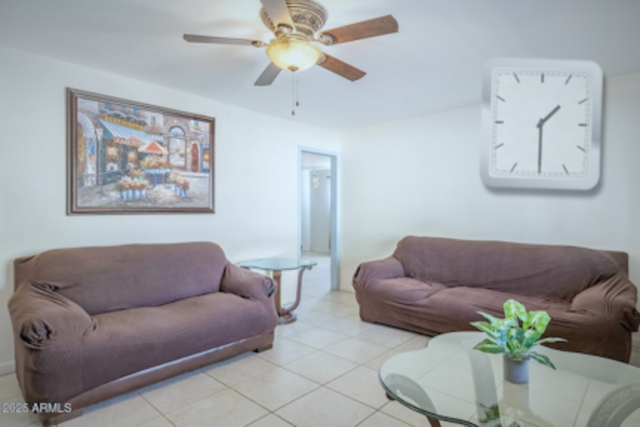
1:30
